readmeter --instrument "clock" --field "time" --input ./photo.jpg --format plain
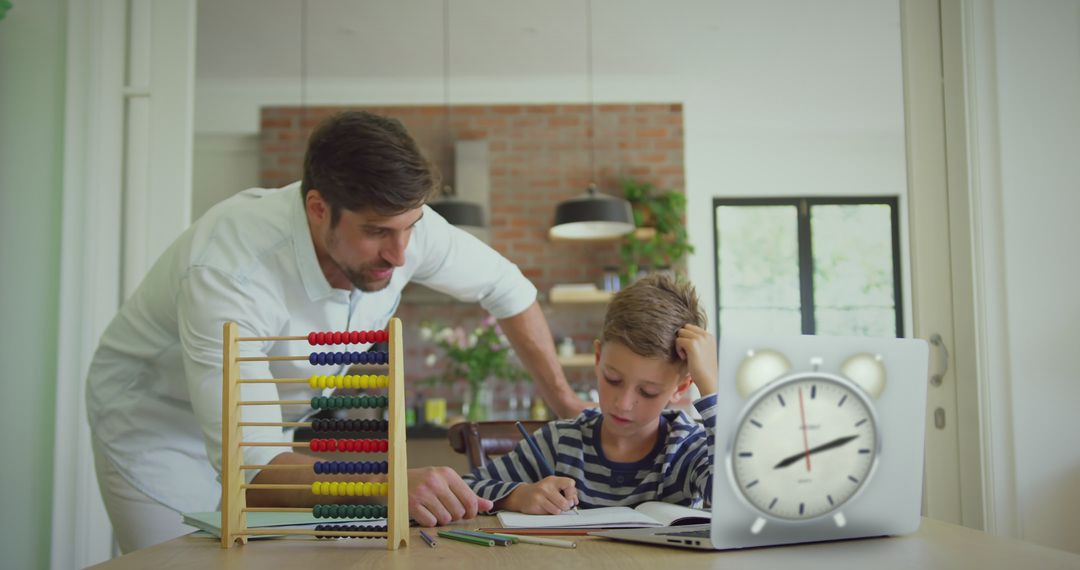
8:11:58
